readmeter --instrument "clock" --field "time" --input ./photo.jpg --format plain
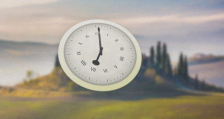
7:01
